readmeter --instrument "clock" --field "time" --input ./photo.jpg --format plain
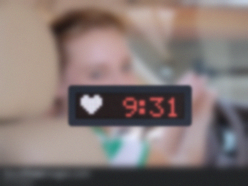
9:31
